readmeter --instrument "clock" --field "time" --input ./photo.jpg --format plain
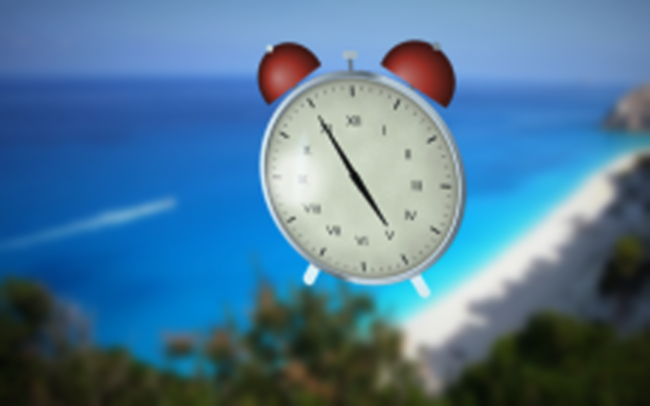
4:55
